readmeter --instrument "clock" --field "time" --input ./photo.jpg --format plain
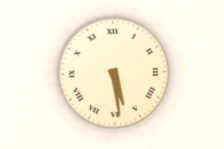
5:29
